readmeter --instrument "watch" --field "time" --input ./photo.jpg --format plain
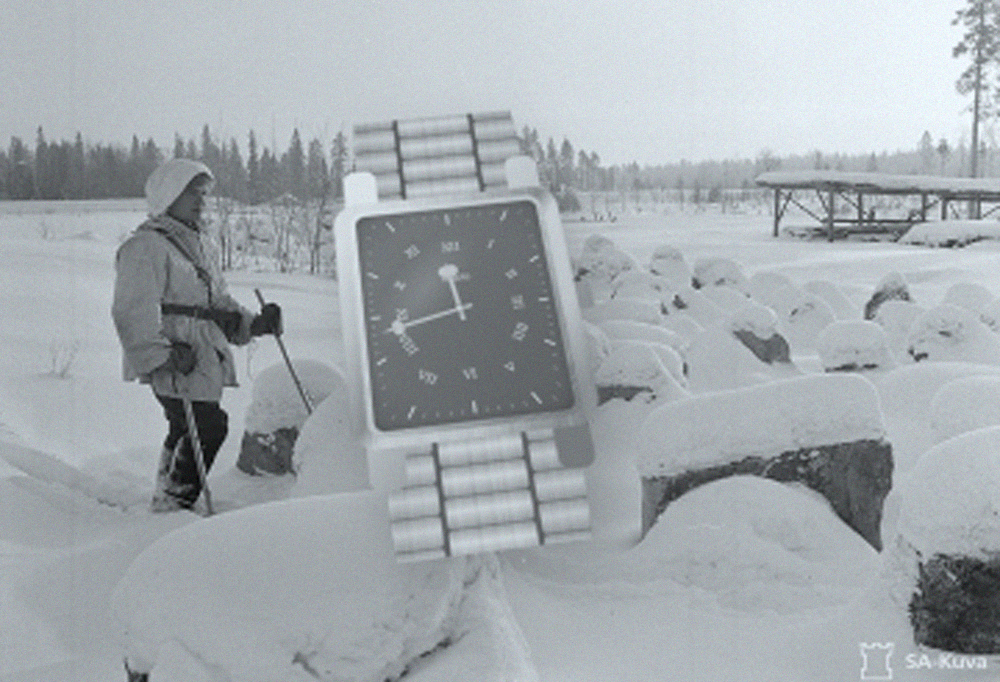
11:43
